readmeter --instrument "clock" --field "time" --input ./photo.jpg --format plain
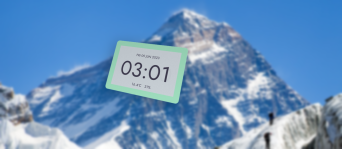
3:01
